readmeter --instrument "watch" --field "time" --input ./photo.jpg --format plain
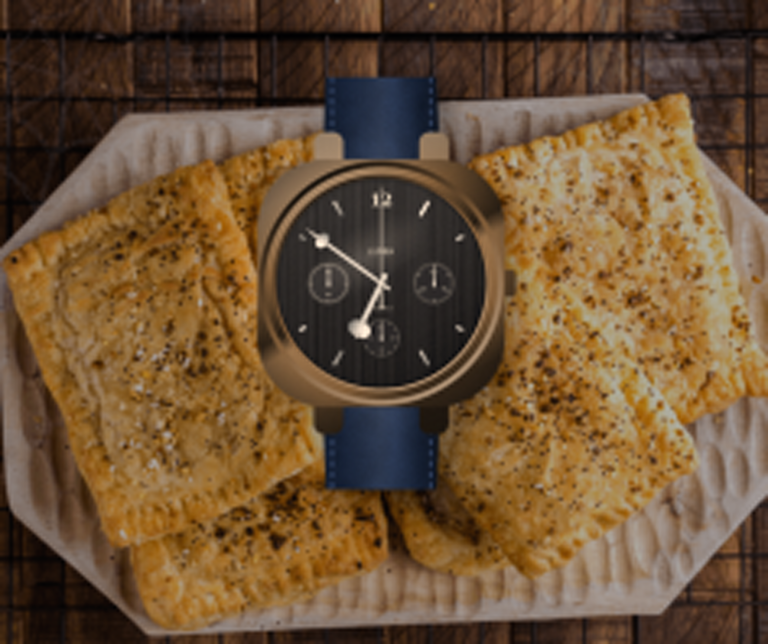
6:51
